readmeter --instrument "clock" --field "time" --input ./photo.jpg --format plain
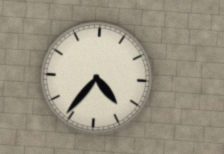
4:36
